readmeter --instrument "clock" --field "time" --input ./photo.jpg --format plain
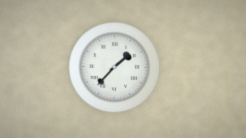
1:37
